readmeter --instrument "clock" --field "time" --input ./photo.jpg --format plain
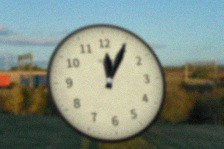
12:05
